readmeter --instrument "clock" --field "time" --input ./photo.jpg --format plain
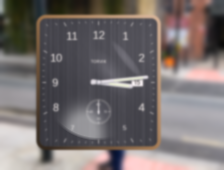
3:14
